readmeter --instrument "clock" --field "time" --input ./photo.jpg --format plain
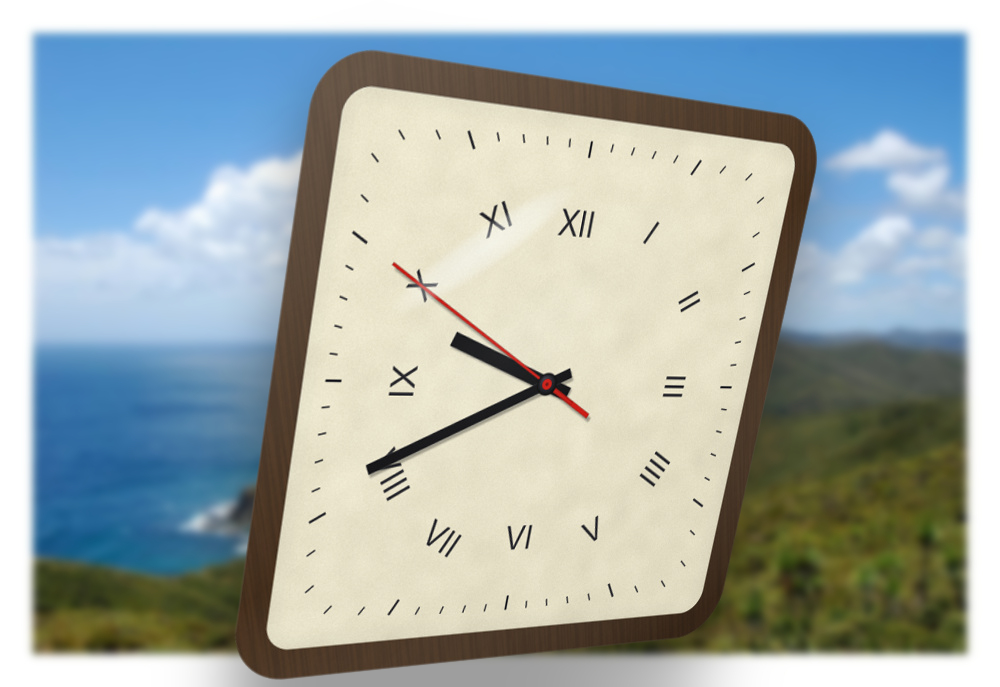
9:40:50
